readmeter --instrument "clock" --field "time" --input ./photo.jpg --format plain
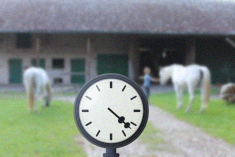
4:22
